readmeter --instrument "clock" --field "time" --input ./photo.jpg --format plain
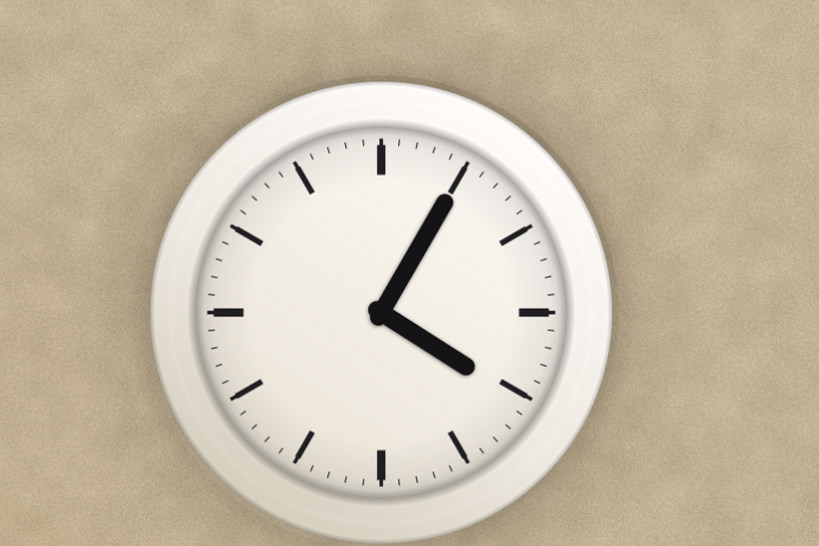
4:05
